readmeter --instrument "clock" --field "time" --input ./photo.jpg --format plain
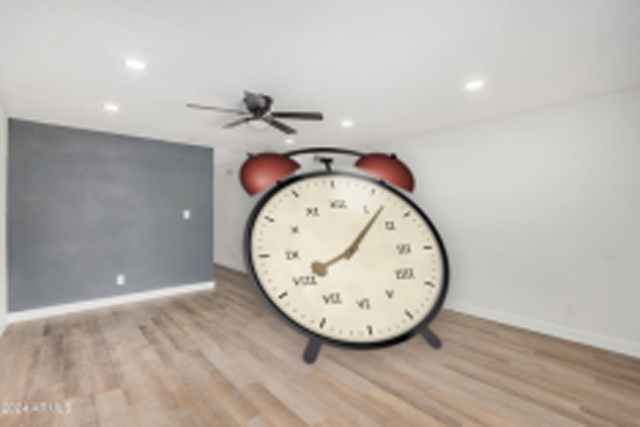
8:07
